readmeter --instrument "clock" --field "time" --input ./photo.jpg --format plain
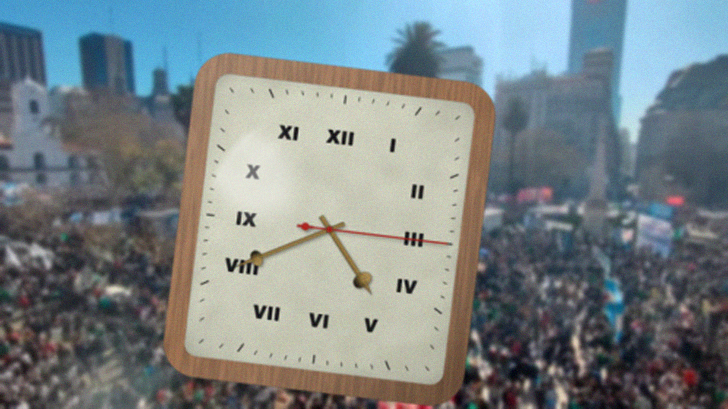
4:40:15
